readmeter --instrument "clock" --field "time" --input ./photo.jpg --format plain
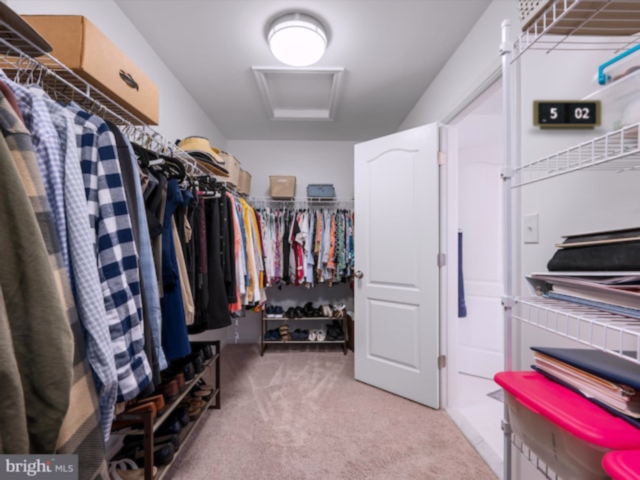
5:02
